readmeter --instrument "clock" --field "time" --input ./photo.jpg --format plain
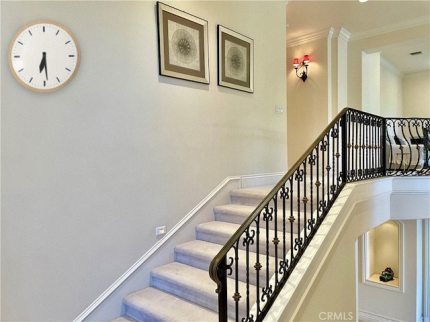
6:29
